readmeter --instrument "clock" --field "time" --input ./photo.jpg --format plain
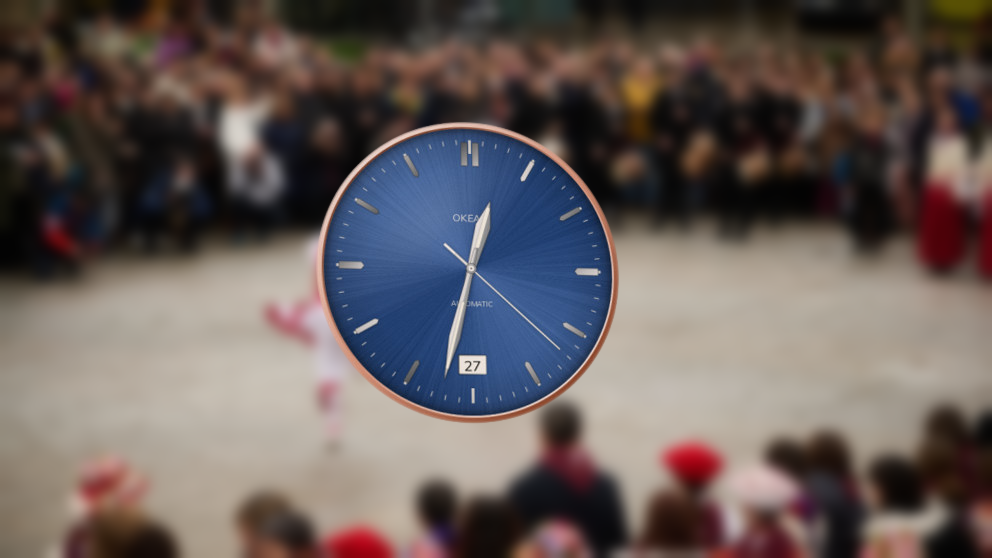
12:32:22
